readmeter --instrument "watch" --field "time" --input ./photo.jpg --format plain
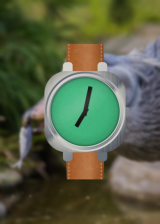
7:02
